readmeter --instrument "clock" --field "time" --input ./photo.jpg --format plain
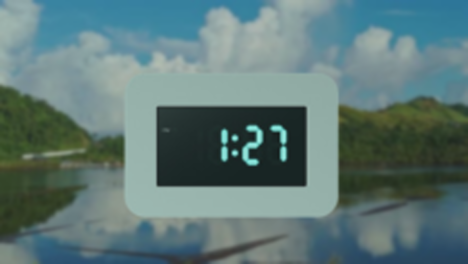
1:27
